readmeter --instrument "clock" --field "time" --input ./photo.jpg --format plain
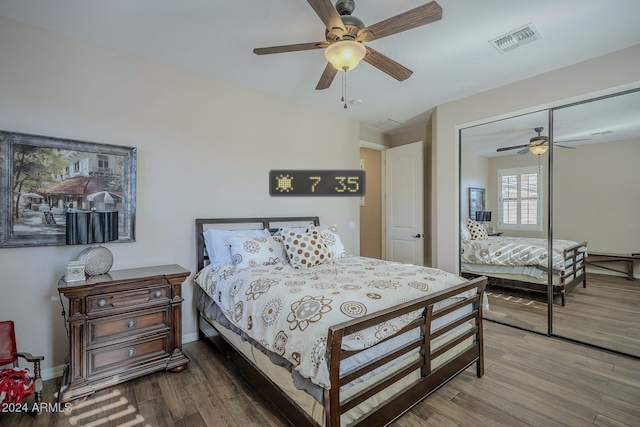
7:35
